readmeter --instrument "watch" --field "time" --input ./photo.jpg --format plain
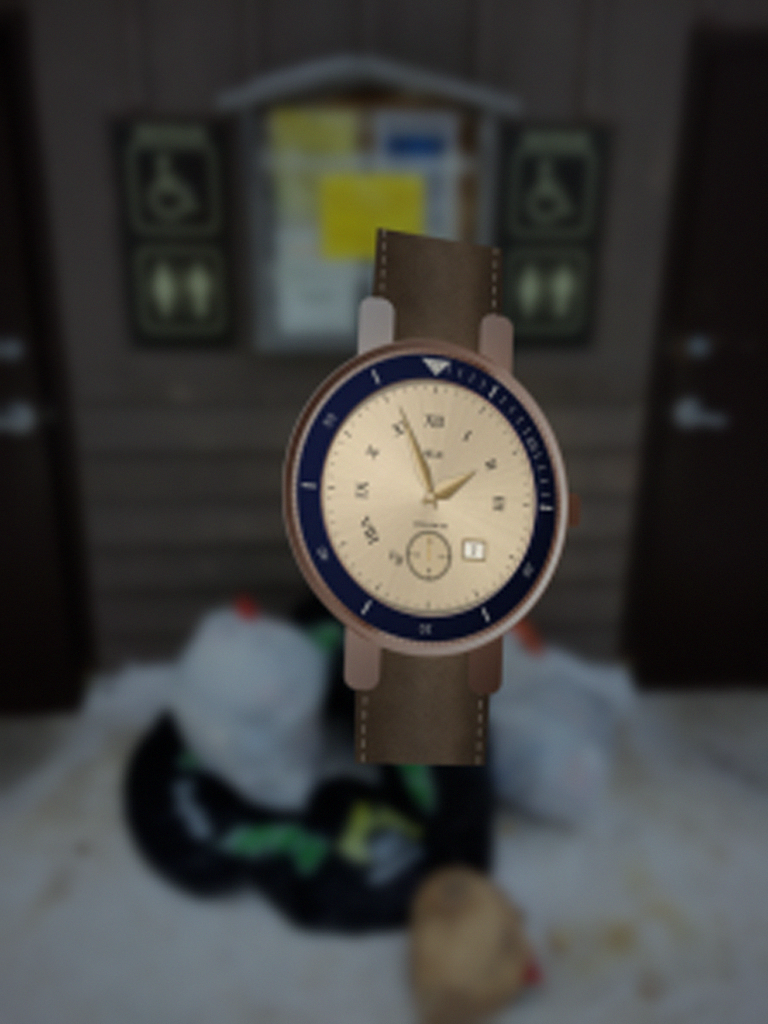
1:56
